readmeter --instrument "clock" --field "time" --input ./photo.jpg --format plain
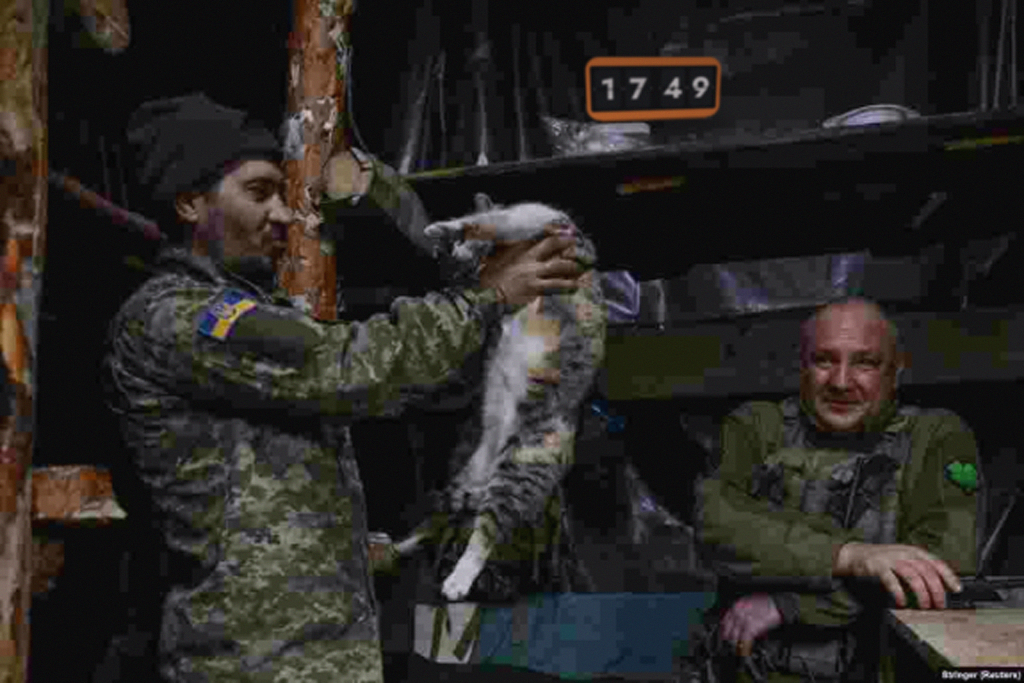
17:49
